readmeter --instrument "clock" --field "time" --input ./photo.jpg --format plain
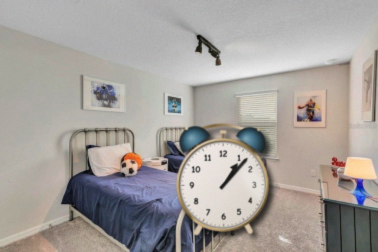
1:07
